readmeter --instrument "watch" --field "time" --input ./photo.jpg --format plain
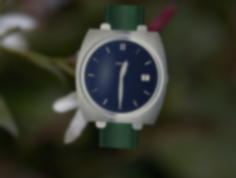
12:30
